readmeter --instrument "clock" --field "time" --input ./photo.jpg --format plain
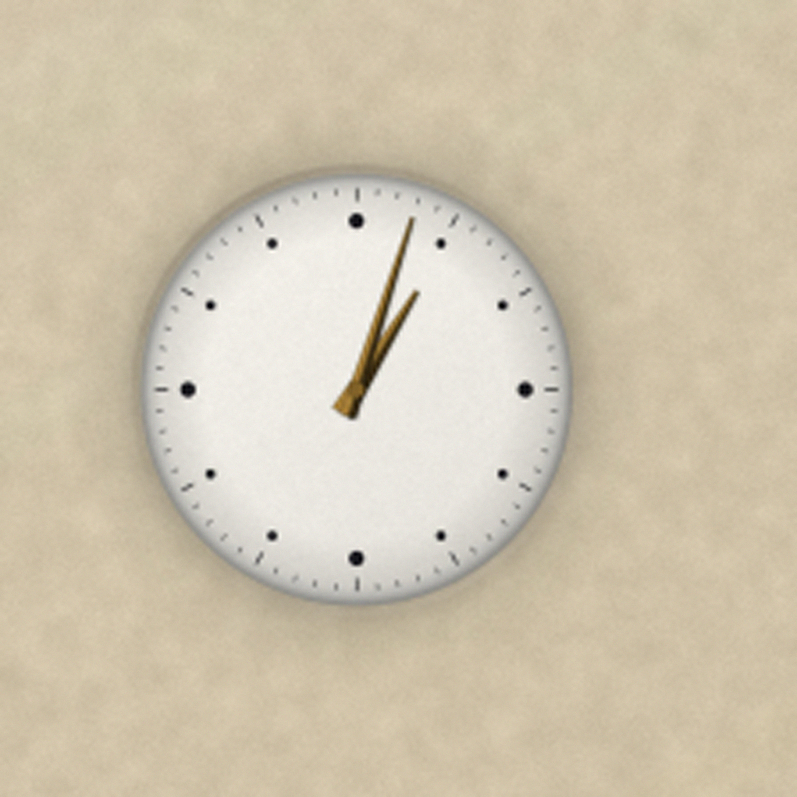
1:03
